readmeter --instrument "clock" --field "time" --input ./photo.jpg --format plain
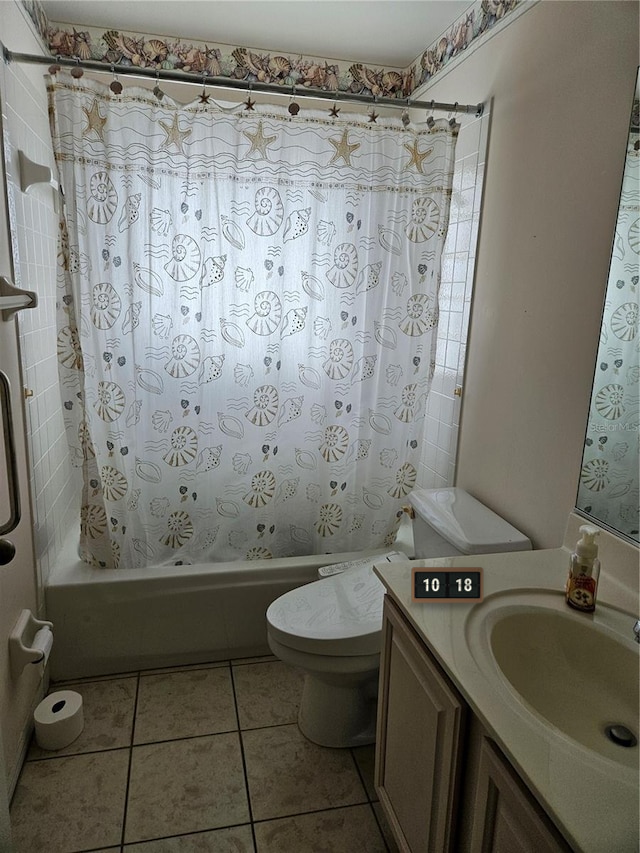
10:18
